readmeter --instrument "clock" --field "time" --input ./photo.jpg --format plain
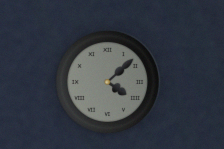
4:08
